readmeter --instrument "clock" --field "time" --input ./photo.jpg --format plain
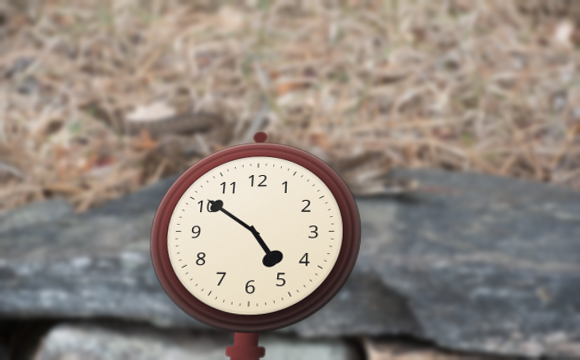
4:51
